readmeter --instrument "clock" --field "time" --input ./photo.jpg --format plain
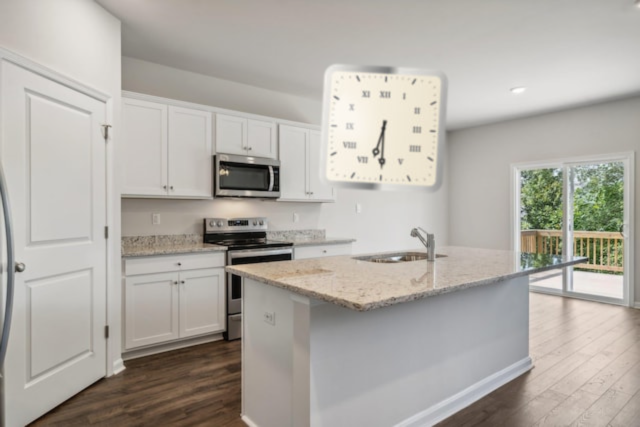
6:30
